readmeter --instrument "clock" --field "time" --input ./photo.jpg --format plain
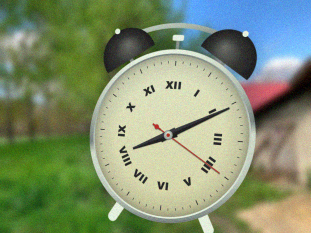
8:10:20
